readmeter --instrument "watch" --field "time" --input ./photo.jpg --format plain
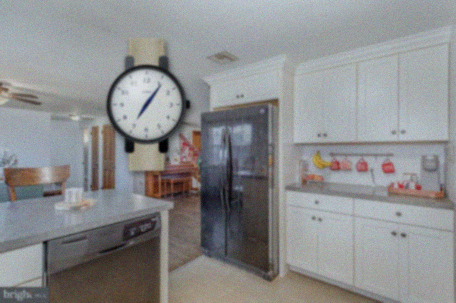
7:06
